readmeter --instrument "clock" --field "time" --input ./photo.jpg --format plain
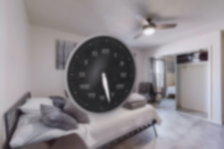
5:27
